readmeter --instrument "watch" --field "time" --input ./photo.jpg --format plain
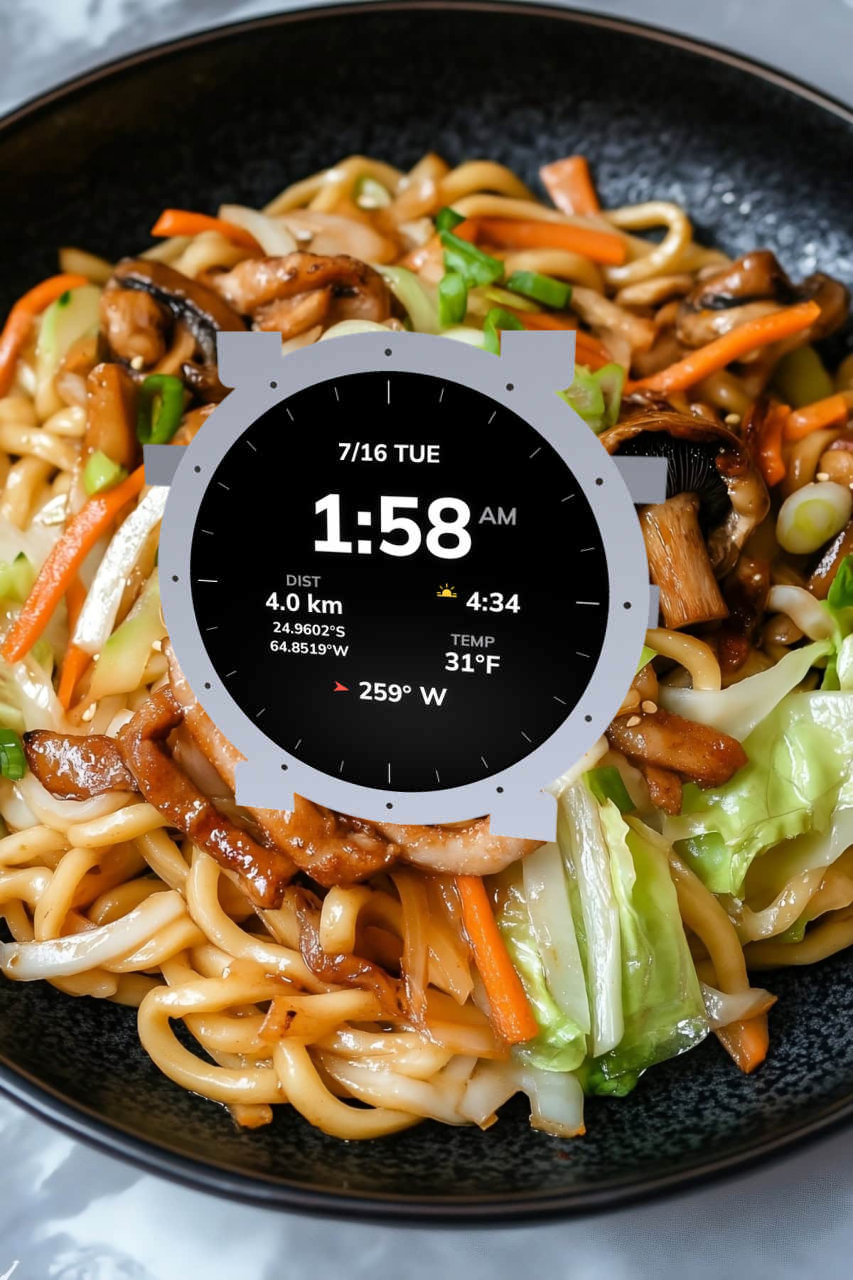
1:58
